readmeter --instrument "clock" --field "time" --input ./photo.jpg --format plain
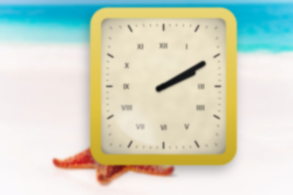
2:10
